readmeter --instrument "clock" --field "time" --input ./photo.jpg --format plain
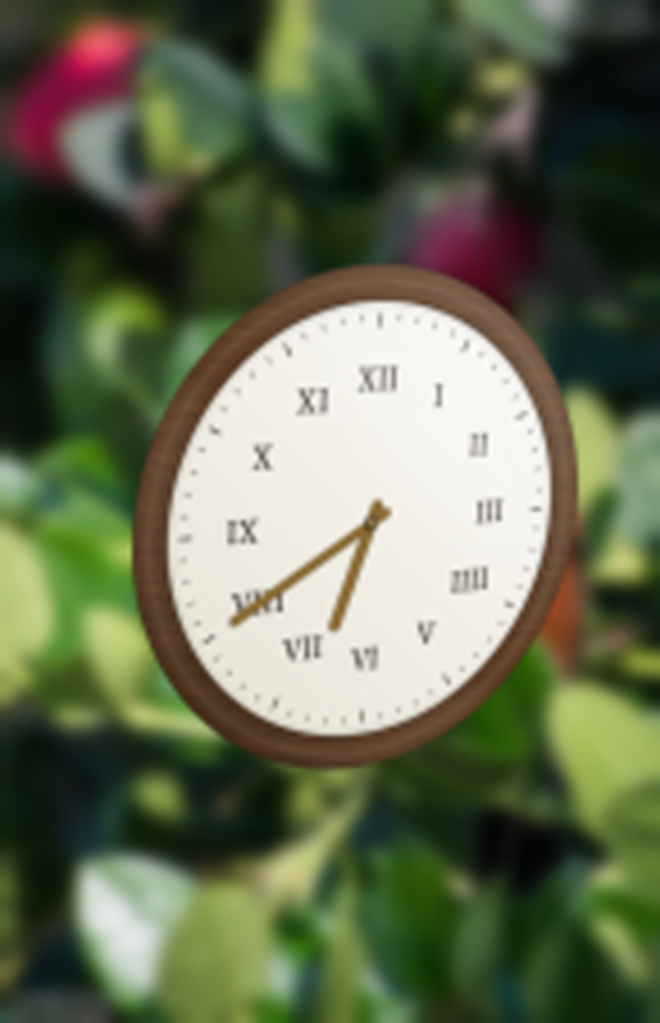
6:40
